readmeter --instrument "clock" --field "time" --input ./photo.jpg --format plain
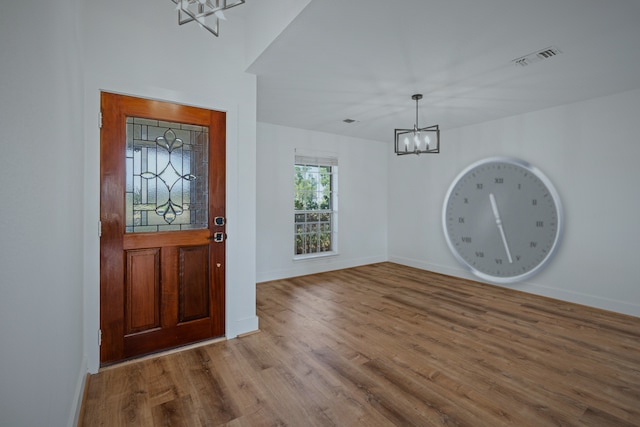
11:27
